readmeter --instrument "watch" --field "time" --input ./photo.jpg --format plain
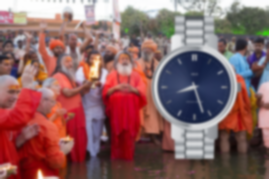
8:27
